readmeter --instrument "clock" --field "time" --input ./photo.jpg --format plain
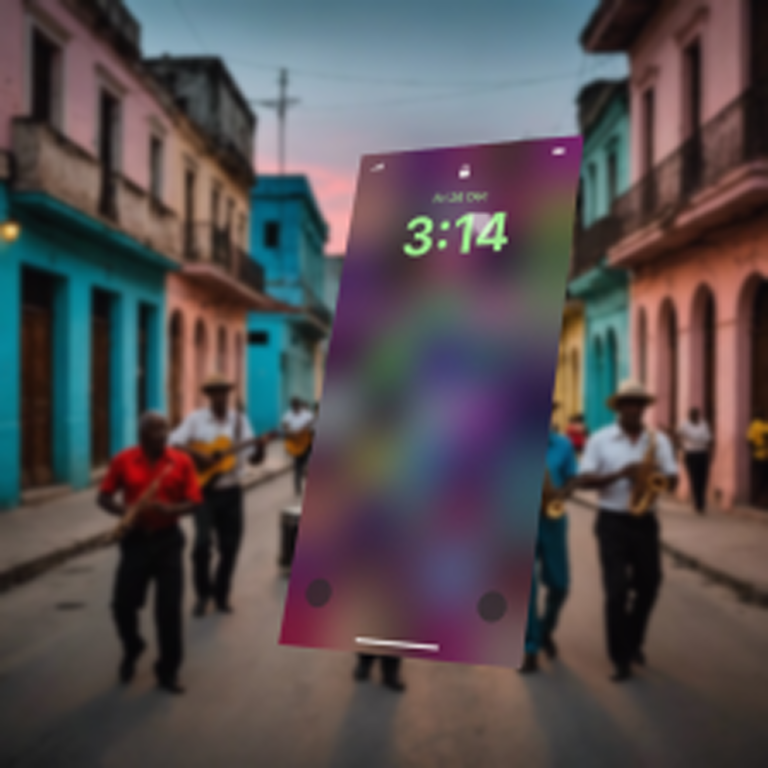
3:14
